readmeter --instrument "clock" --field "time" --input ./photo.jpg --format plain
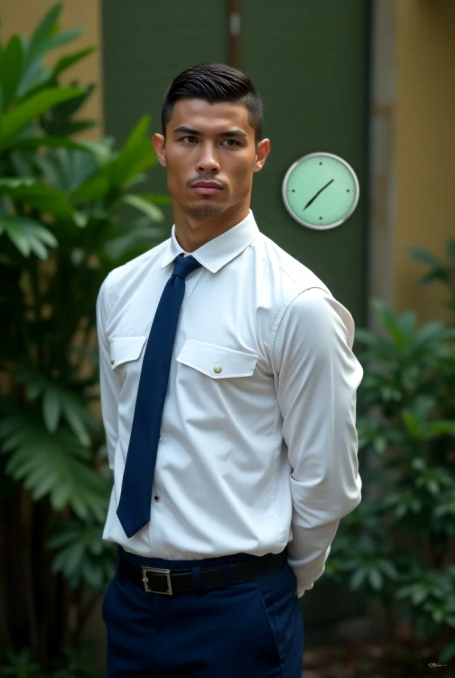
1:37
